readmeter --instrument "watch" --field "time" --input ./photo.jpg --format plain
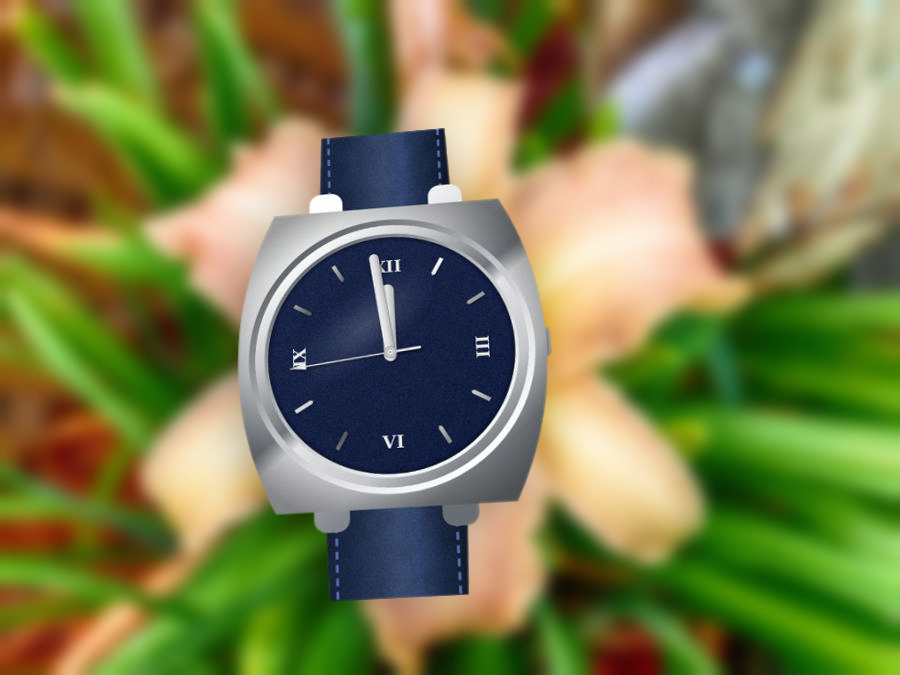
11:58:44
